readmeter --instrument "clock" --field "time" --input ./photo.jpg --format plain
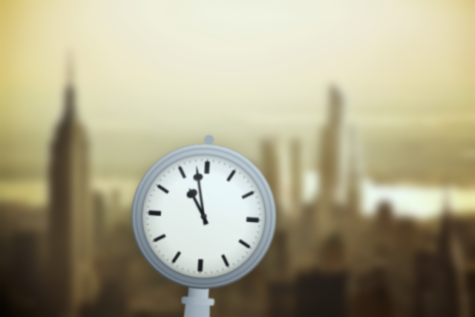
10:58
